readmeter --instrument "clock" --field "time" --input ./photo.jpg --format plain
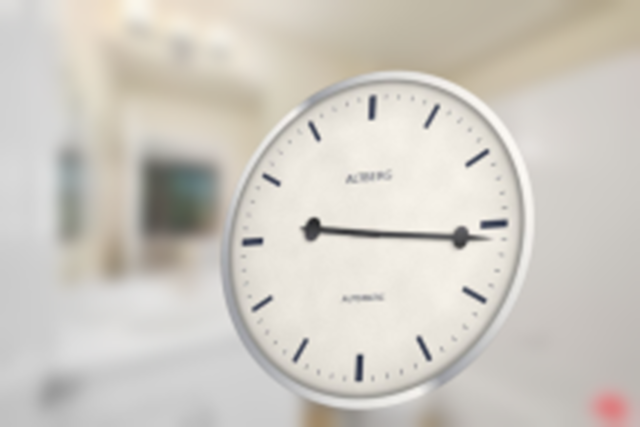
9:16
